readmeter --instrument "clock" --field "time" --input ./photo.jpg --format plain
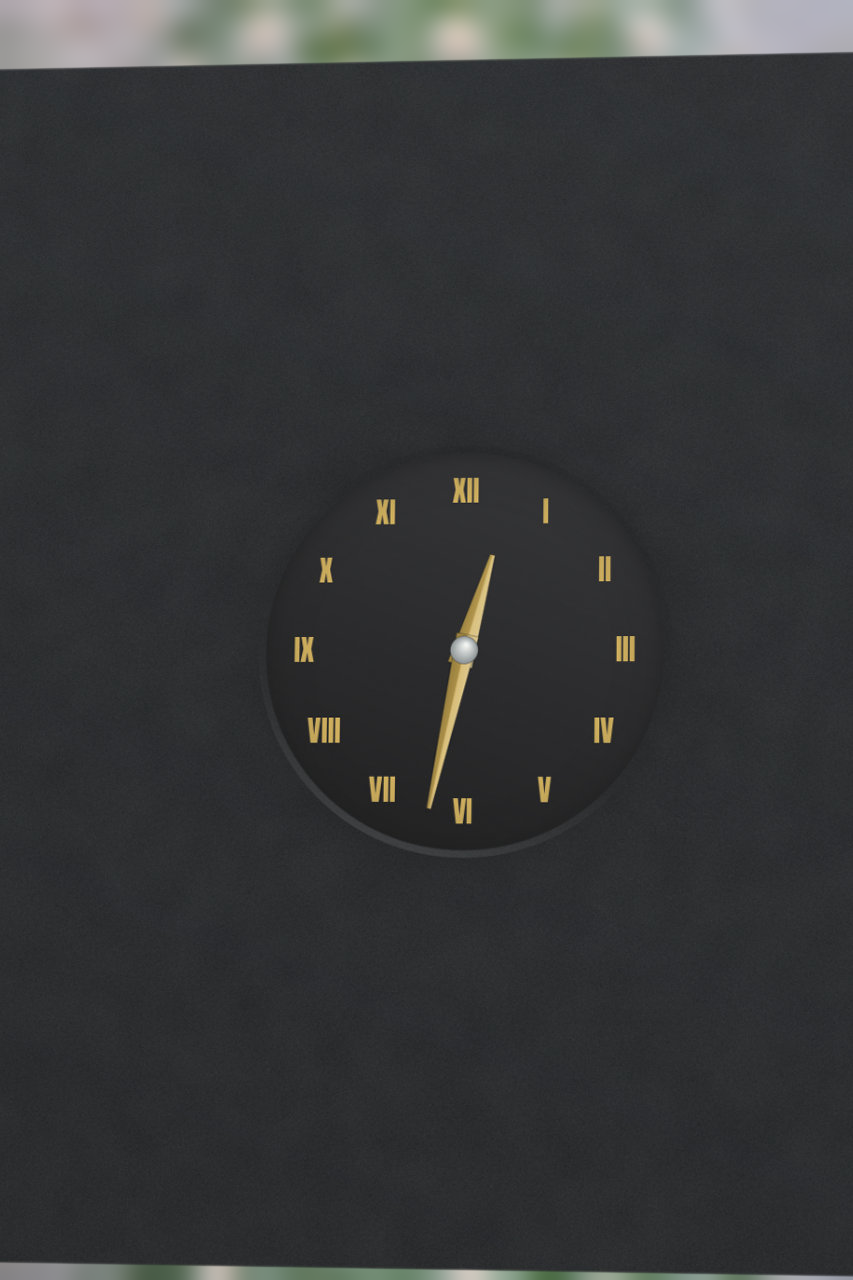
12:32
